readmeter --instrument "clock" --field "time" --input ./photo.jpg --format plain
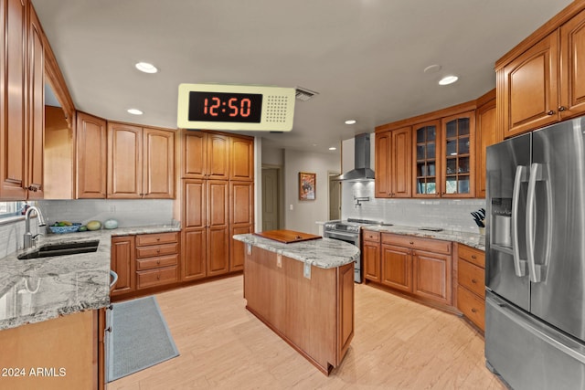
12:50
